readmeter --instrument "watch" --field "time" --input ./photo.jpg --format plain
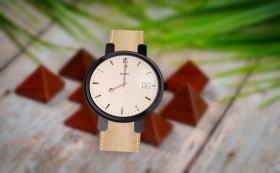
8:00
